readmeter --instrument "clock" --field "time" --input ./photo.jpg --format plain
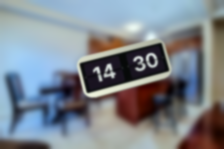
14:30
